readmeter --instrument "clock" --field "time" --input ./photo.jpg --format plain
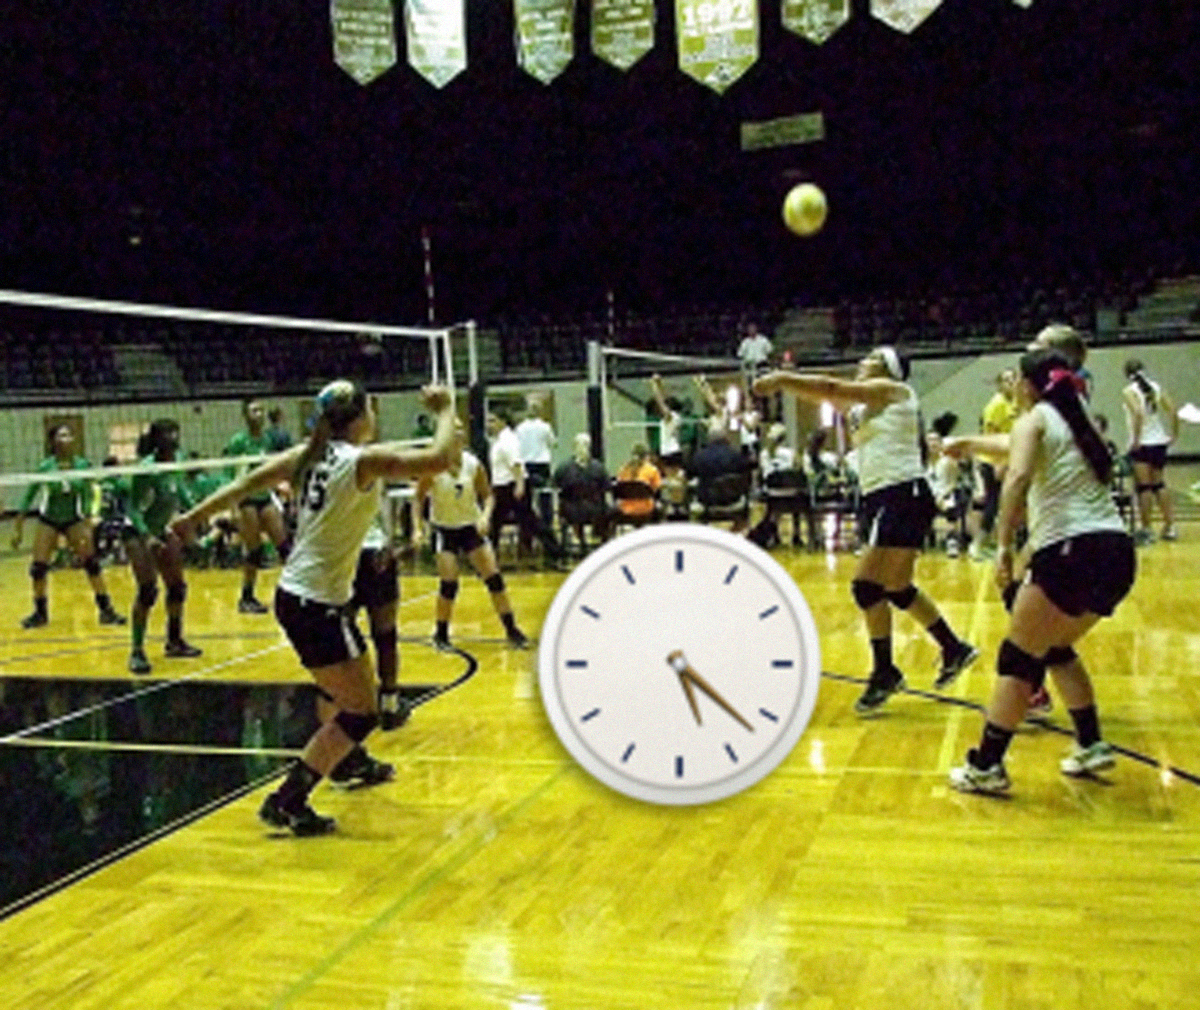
5:22
